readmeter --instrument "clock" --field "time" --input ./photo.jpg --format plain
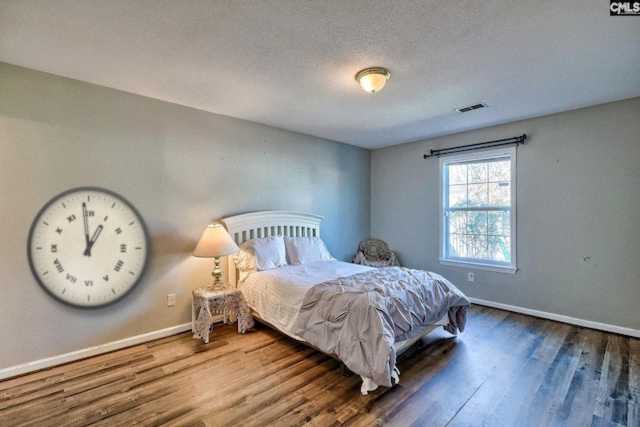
12:59
